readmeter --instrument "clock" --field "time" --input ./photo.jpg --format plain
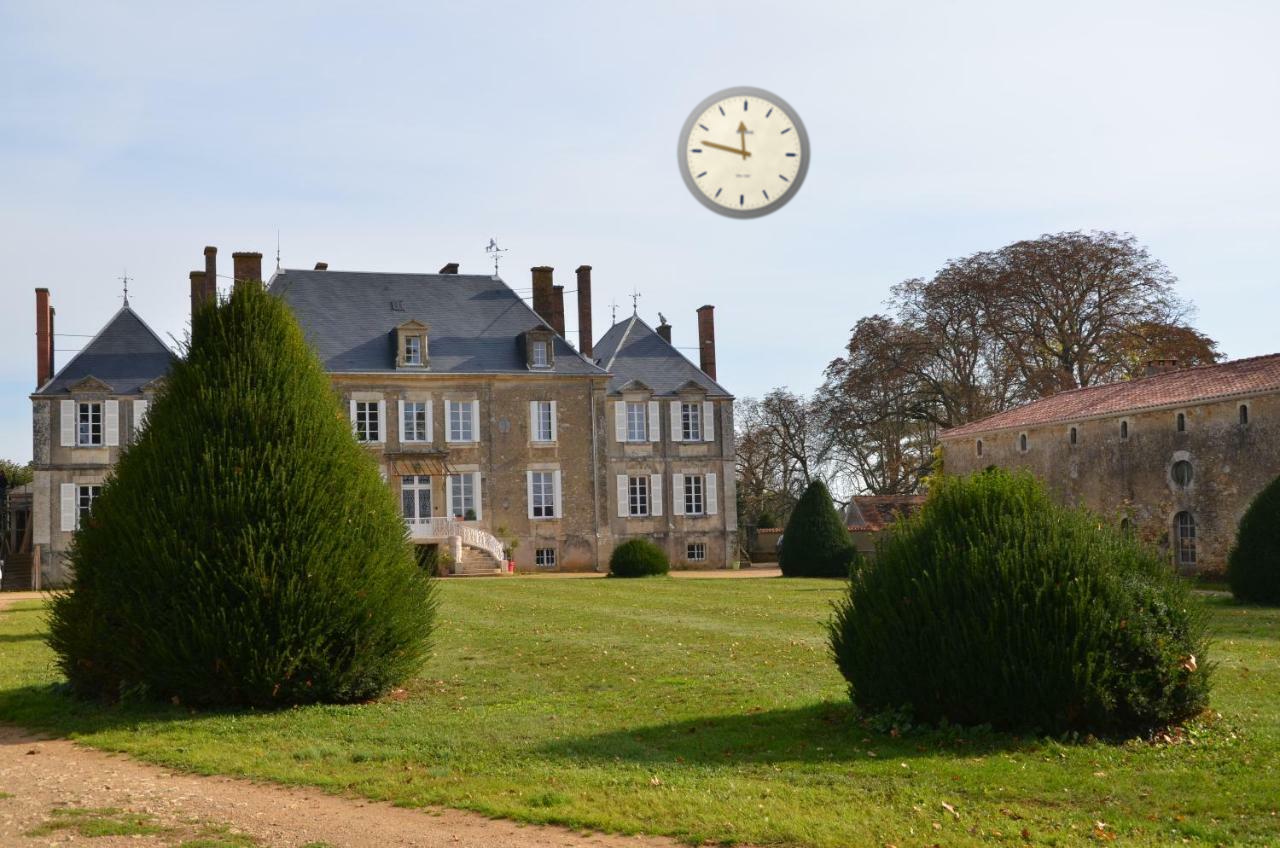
11:47
